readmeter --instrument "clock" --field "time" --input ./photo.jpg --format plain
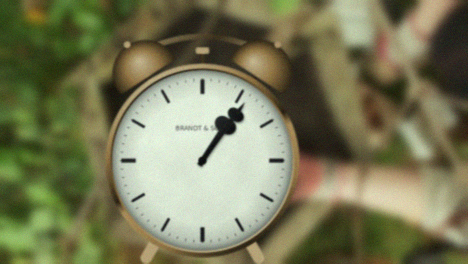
1:06
